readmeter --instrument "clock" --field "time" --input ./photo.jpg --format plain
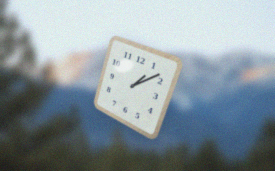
1:08
